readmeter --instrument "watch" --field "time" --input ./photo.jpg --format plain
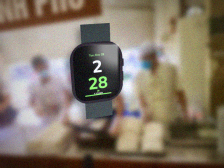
2:28
